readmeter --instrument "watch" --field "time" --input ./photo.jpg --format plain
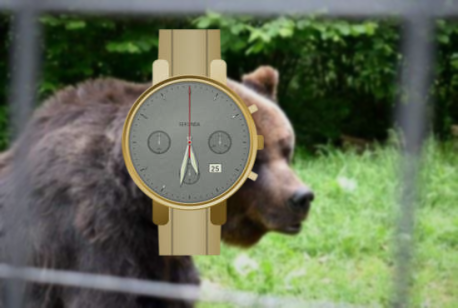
5:32
